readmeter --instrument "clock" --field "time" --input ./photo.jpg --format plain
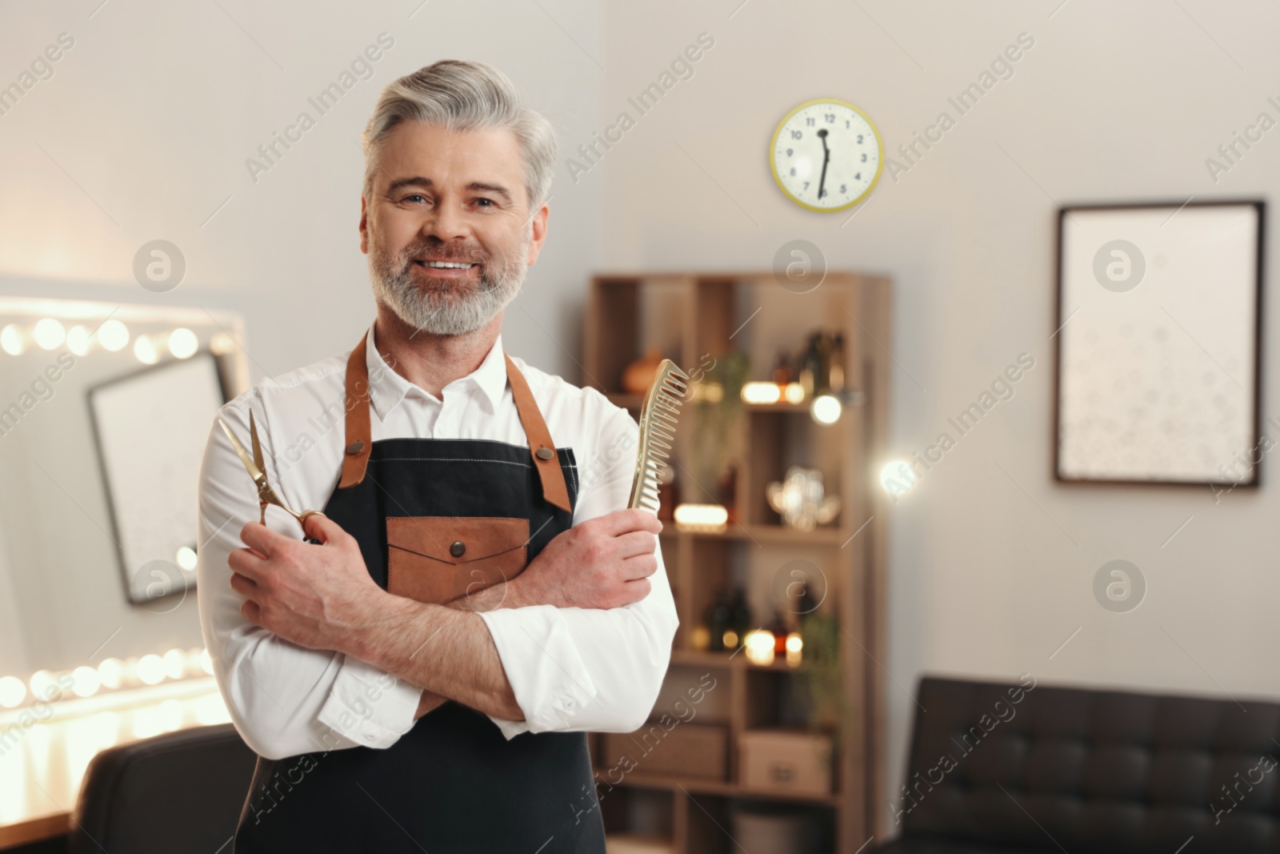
11:31
